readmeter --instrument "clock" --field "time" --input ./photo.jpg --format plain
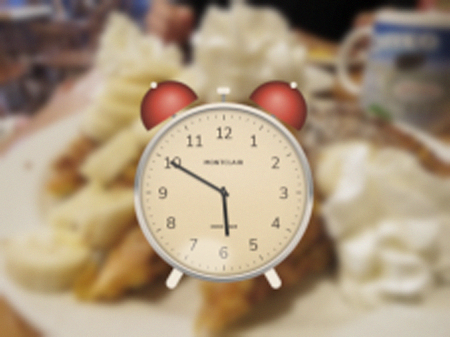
5:50
